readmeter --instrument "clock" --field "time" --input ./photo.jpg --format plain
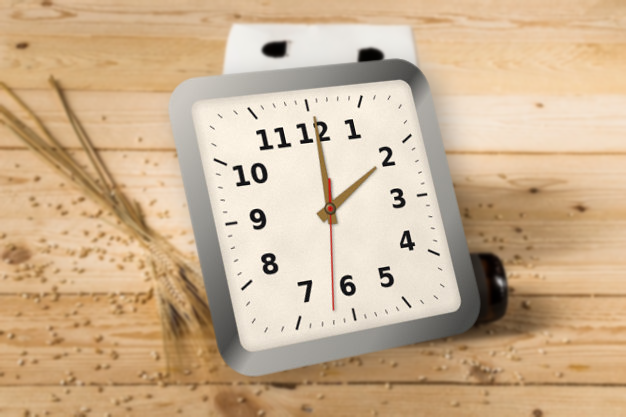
2:00:32
